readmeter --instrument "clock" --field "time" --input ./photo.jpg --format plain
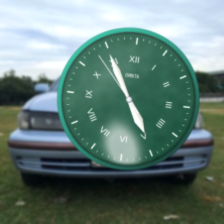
4:54:53
